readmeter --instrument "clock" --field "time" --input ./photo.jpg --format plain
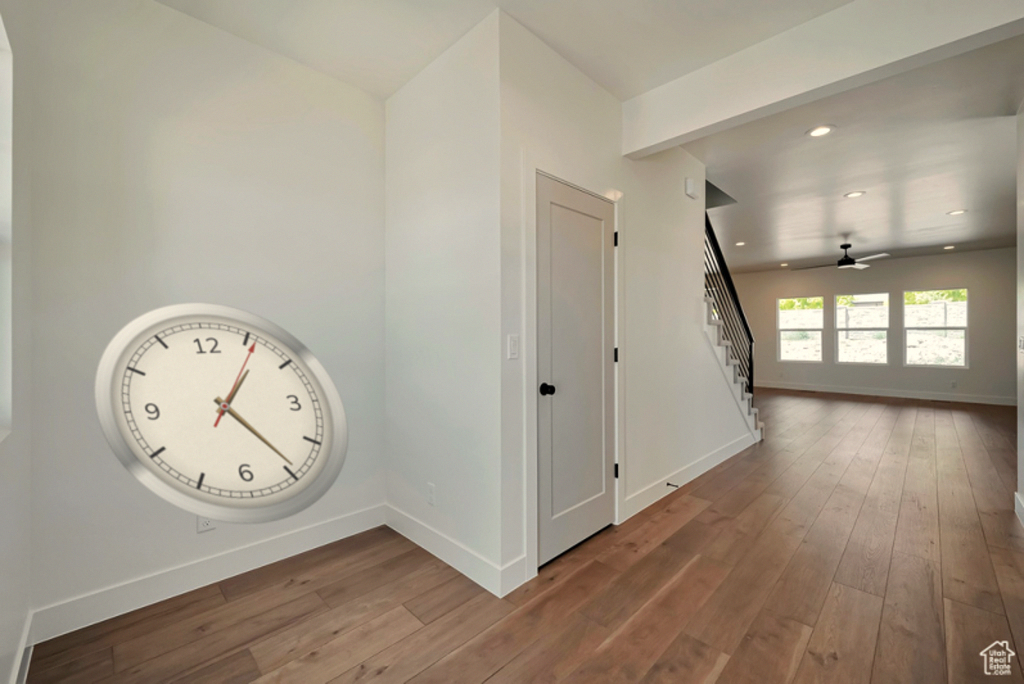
1:24:06
